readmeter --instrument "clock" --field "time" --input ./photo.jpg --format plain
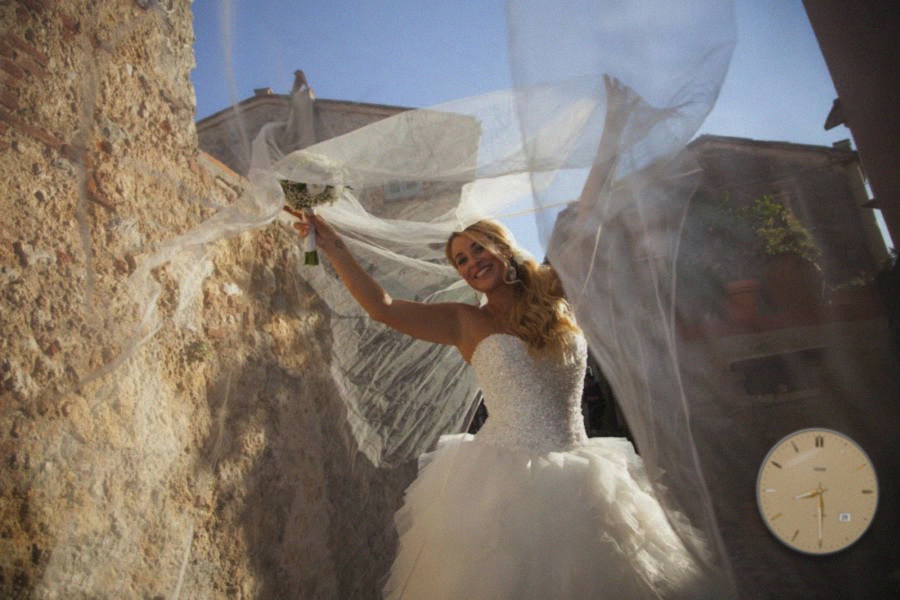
8:30
